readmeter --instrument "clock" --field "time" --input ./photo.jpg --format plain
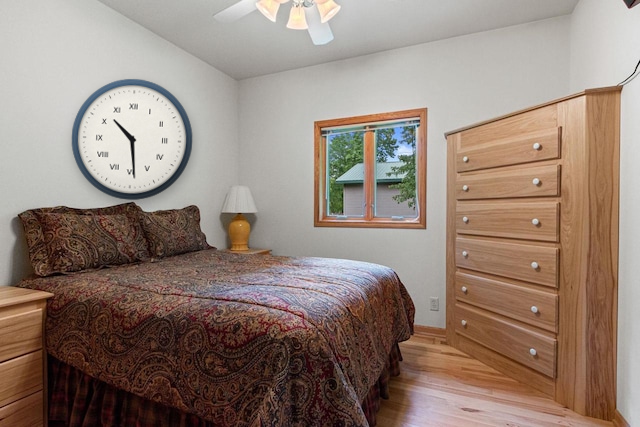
10:29
